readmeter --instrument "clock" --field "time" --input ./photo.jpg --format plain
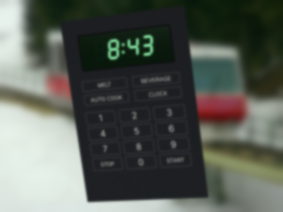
8:43
